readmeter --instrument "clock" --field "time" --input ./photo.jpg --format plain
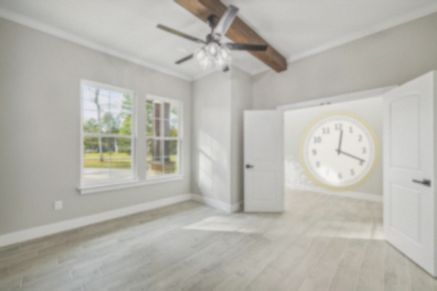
12:19
